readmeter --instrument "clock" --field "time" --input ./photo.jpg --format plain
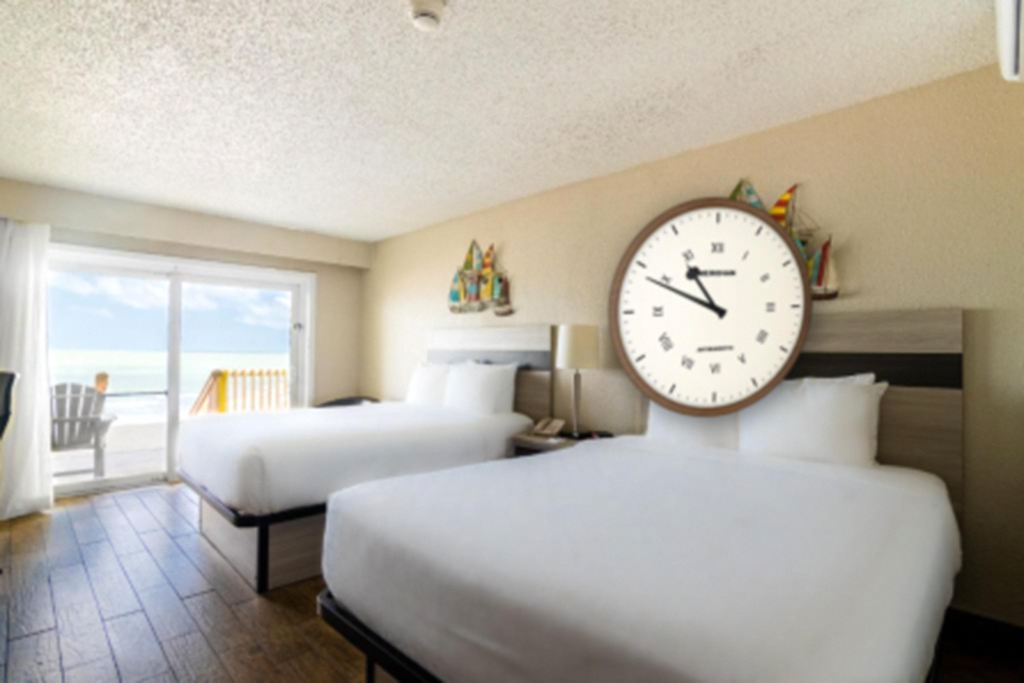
10:49
